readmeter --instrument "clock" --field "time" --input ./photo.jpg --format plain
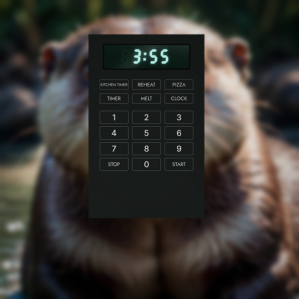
3:55
